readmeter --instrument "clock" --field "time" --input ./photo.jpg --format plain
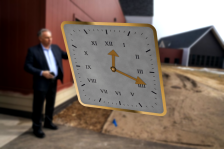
12:19
